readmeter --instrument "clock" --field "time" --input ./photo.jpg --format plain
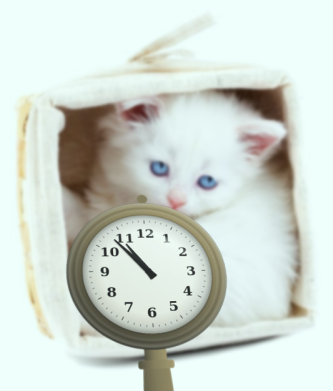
10:53
